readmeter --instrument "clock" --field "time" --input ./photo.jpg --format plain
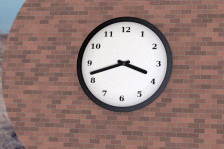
3:42
